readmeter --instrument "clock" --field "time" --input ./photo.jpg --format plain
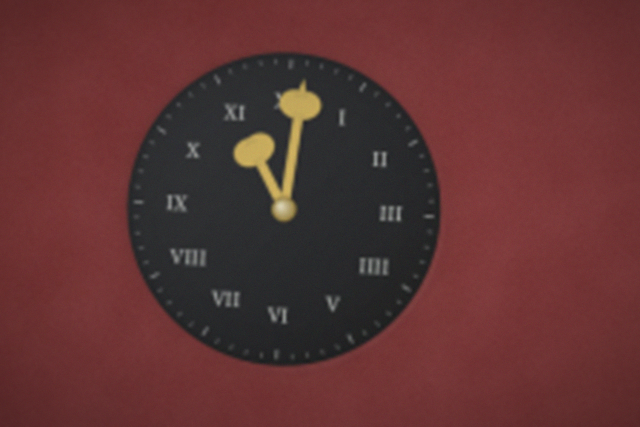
11:01
